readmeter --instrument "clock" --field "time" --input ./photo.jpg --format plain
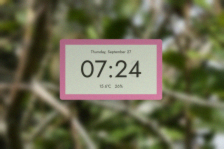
7:24
